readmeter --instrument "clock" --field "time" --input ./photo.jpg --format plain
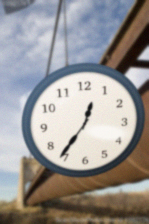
12:36
